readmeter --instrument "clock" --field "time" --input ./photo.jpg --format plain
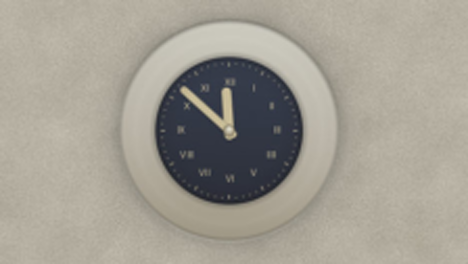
11:52
